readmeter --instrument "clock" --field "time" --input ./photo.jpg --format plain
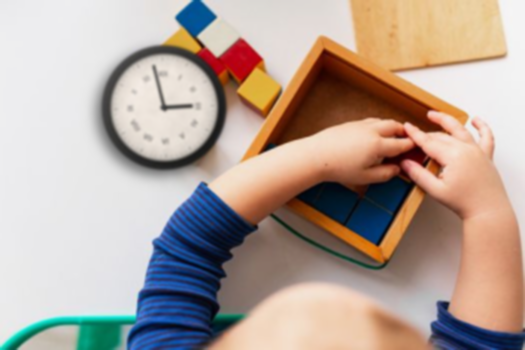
2:58
